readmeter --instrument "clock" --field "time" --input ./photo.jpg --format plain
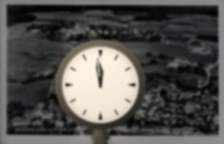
11:59
